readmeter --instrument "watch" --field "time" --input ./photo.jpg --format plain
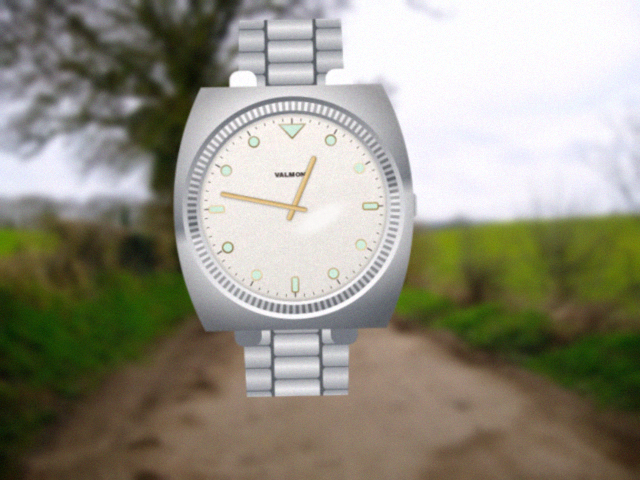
12:47
